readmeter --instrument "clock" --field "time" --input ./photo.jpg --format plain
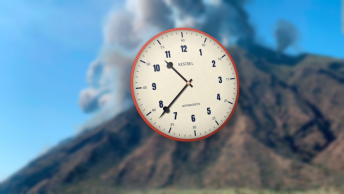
10:38
